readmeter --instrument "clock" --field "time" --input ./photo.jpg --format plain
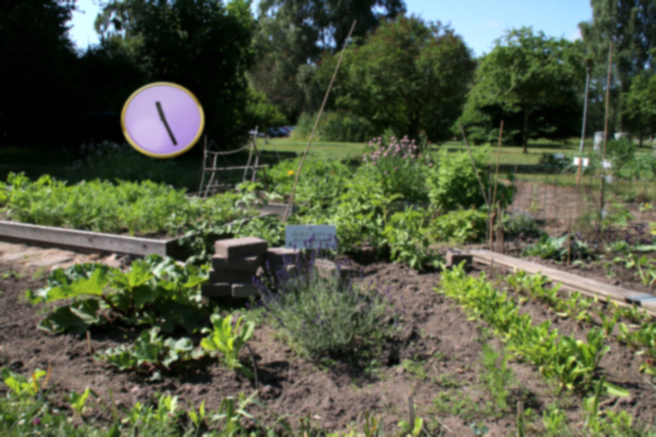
11:26
